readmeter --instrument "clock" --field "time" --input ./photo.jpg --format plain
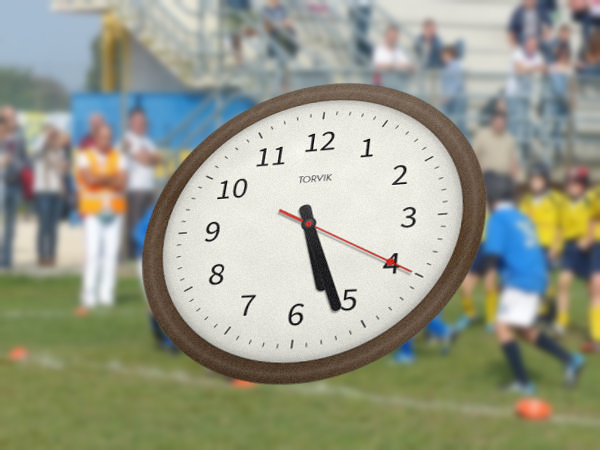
5:26:20
